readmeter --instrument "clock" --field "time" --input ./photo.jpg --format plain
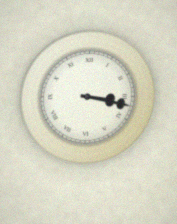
3:17
